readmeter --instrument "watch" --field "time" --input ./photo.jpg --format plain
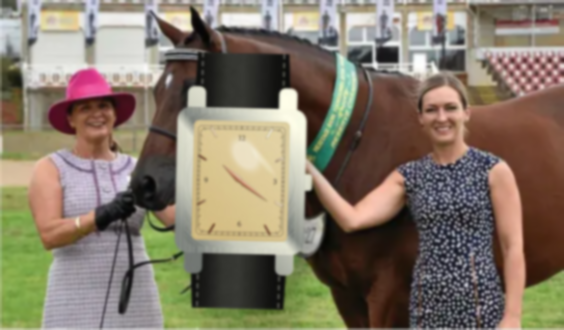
10:21
